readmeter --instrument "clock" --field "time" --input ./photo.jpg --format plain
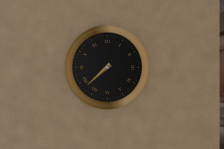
7:38
